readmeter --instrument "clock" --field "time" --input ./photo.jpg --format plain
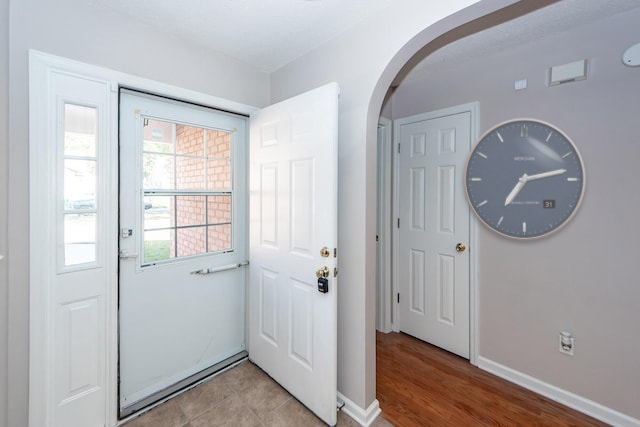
7:13
